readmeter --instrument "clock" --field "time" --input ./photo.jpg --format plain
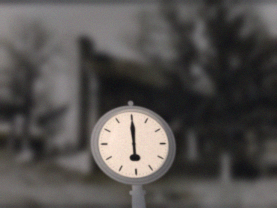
6:00
